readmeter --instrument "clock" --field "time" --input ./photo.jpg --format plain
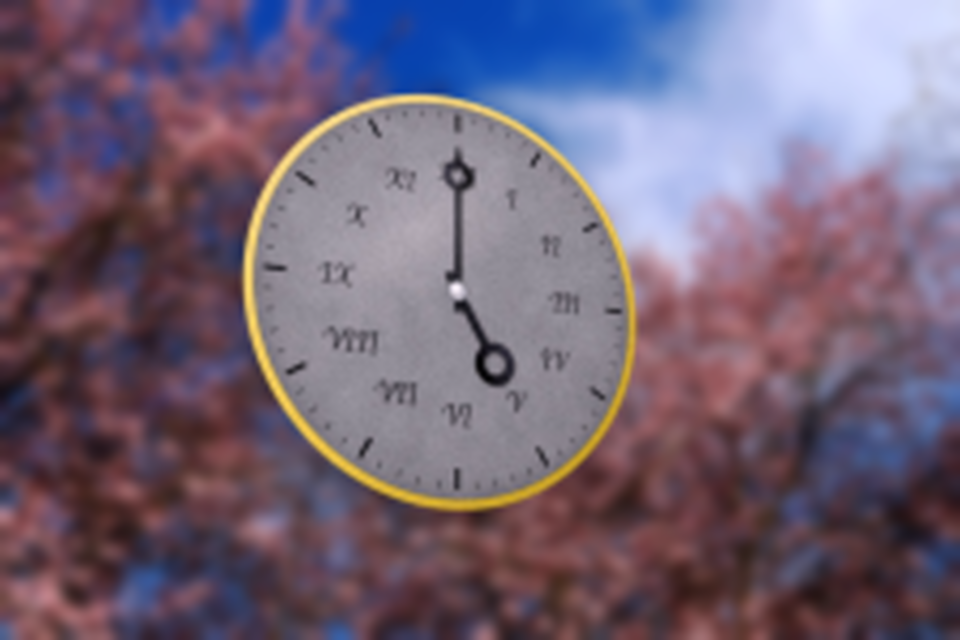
5:00
